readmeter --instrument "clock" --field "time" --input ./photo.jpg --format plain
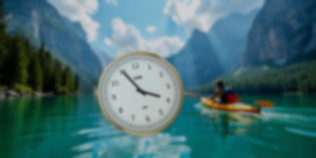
3:55
